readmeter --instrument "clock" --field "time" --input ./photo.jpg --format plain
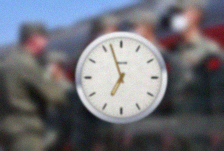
6:57
